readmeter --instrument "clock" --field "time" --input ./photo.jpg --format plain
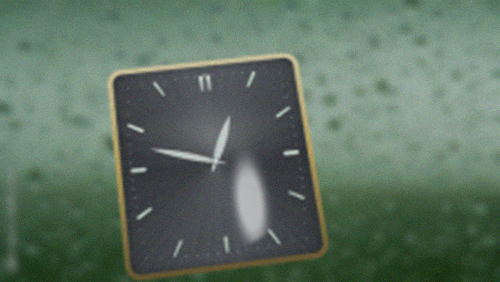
12:48
